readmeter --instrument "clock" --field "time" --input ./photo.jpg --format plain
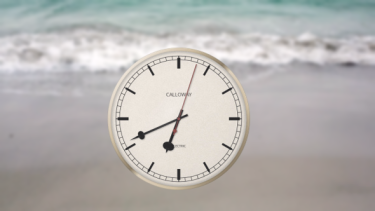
6:41:03
